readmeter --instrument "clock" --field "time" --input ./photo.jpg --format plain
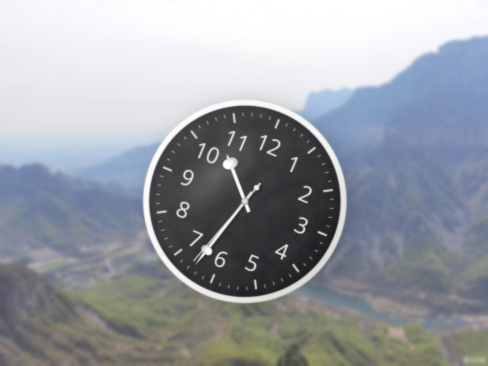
10:32:33
